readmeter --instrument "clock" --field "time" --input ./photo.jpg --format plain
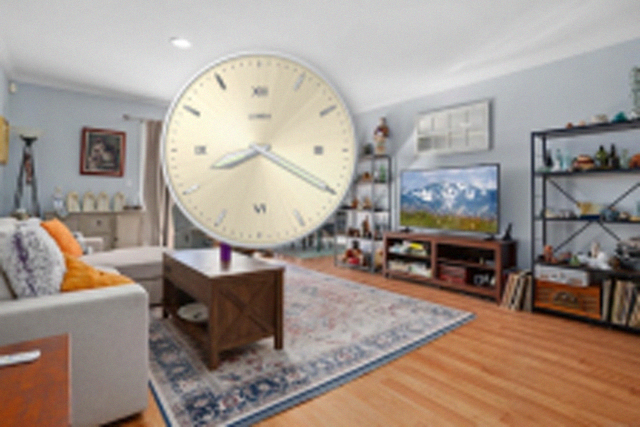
8:20
